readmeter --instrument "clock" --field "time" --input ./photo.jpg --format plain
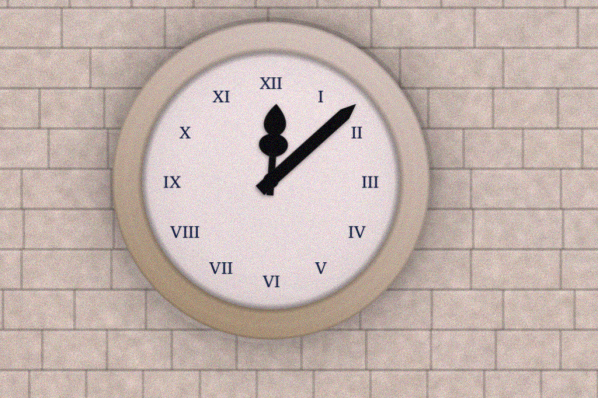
12:08
